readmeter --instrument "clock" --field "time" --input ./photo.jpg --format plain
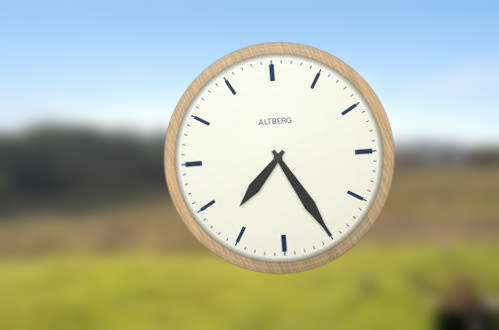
7:25
